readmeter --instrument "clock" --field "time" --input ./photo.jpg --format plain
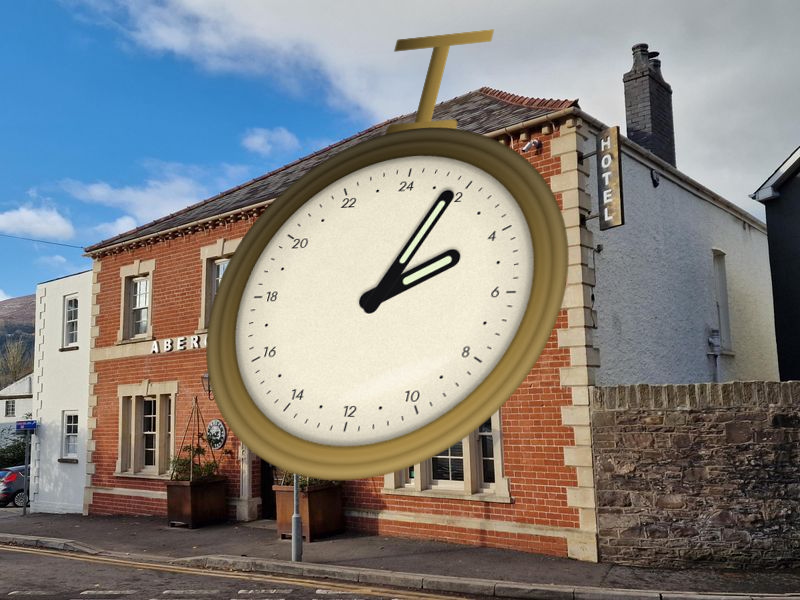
4:04
